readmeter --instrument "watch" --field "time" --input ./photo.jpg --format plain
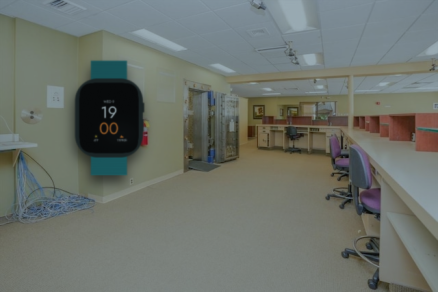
19:00
